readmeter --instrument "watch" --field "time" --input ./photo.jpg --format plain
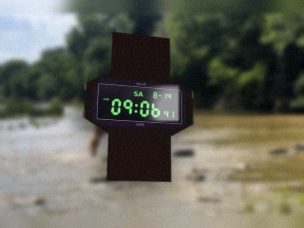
9:06
